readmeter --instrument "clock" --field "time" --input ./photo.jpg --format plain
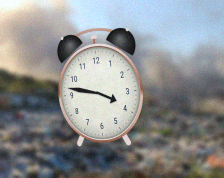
3:47
